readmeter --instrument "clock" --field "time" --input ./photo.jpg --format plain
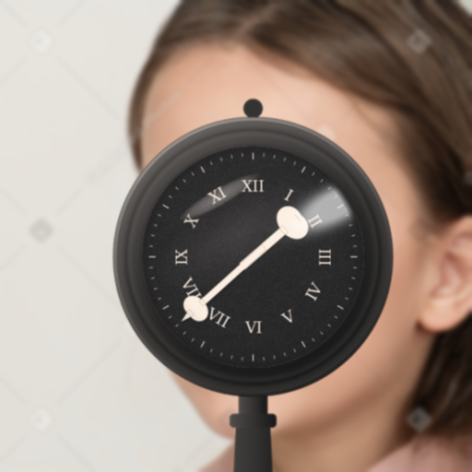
1:38
